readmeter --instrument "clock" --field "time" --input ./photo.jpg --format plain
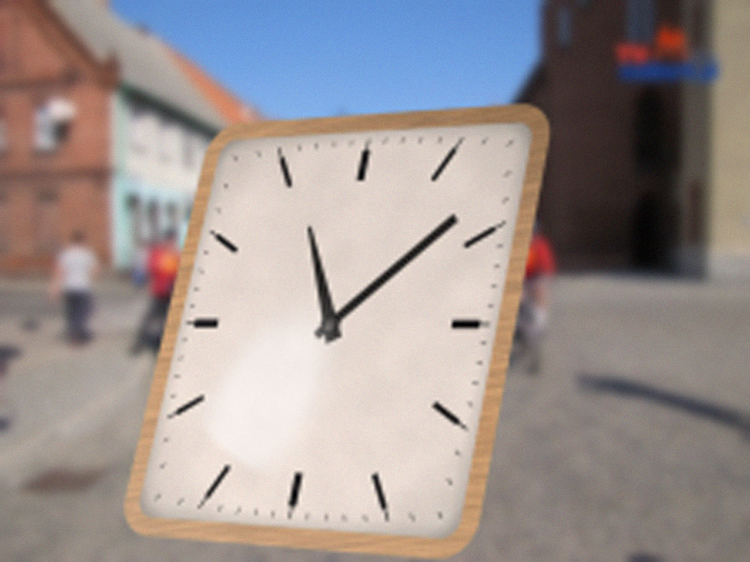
11:08
